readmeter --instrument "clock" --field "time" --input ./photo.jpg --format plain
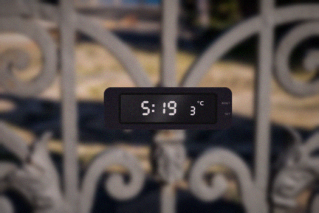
5:19
